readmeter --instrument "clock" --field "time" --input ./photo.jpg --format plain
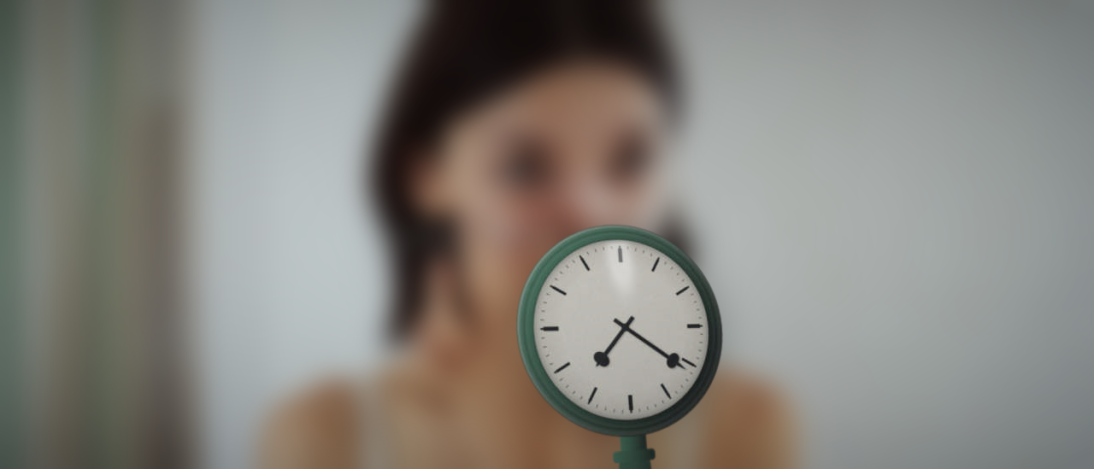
7:21
